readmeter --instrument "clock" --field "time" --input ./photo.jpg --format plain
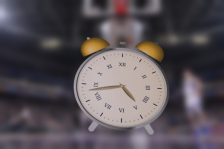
4:43
